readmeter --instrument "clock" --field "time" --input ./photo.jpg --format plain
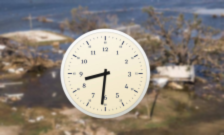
8:31
